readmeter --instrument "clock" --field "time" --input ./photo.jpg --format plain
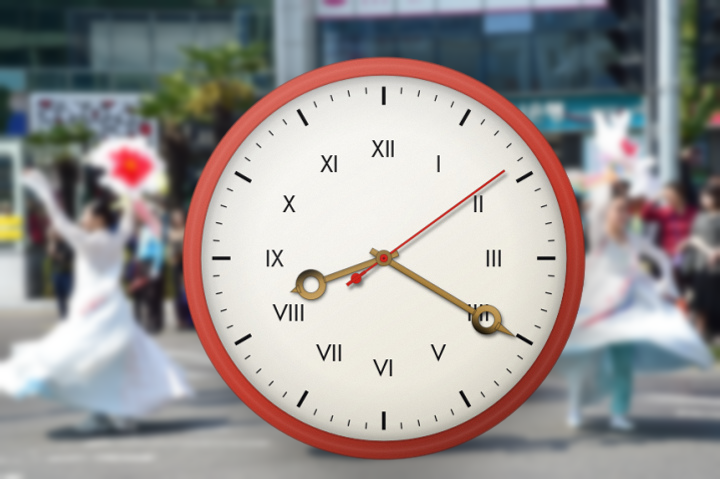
8:20:09
